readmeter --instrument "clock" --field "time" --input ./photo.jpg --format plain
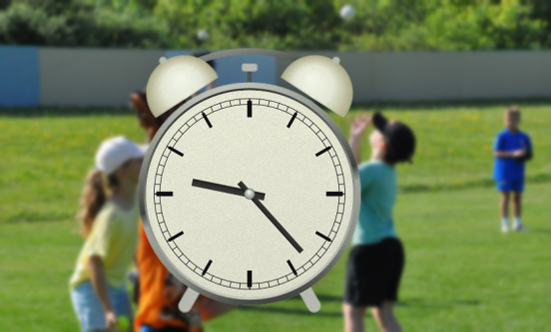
9:23
